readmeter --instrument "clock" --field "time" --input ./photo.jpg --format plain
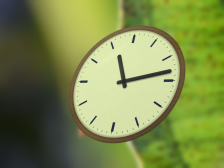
11:13
